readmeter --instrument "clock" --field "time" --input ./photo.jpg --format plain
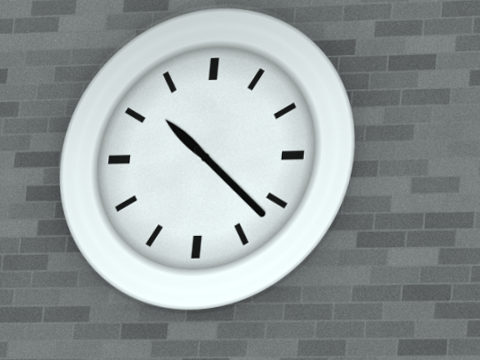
10:22
